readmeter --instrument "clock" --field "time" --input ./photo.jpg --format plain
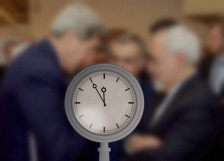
11:55
